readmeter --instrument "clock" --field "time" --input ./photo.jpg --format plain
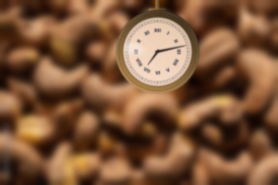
7:13
